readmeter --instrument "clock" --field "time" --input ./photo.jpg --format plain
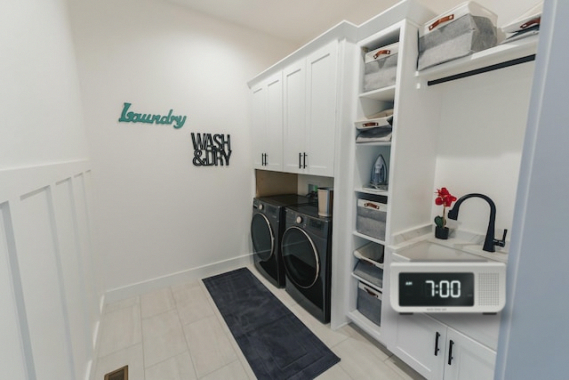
7:00
